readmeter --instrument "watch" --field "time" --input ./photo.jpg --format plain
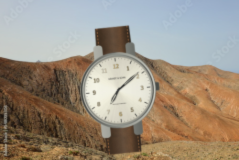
7:09
